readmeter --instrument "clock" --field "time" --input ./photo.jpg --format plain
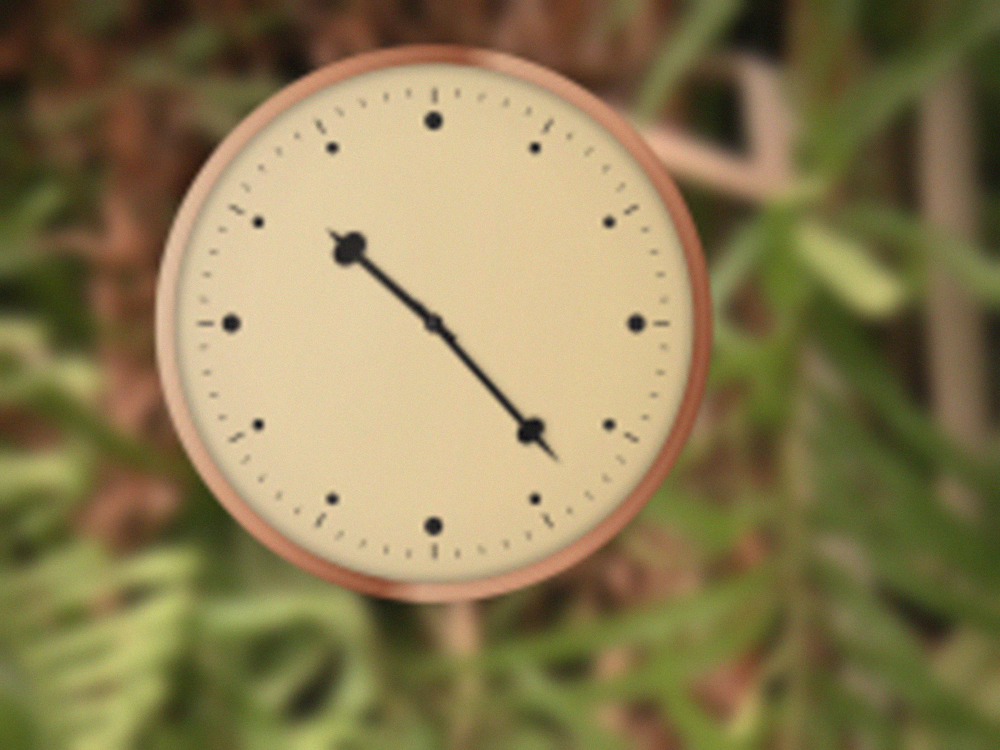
10:23
